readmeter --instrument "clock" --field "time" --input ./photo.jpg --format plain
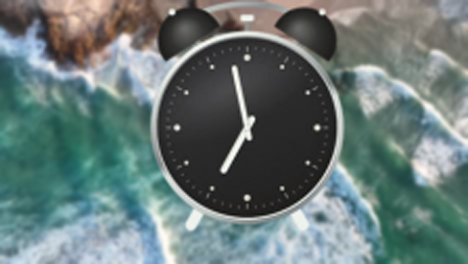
6:58
